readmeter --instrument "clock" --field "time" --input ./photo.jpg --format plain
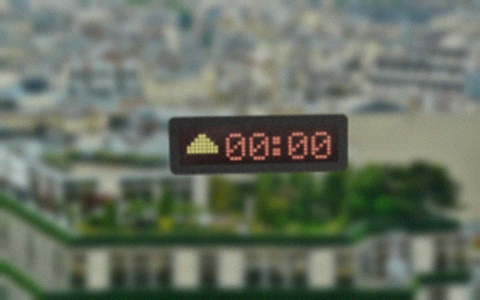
0:00
